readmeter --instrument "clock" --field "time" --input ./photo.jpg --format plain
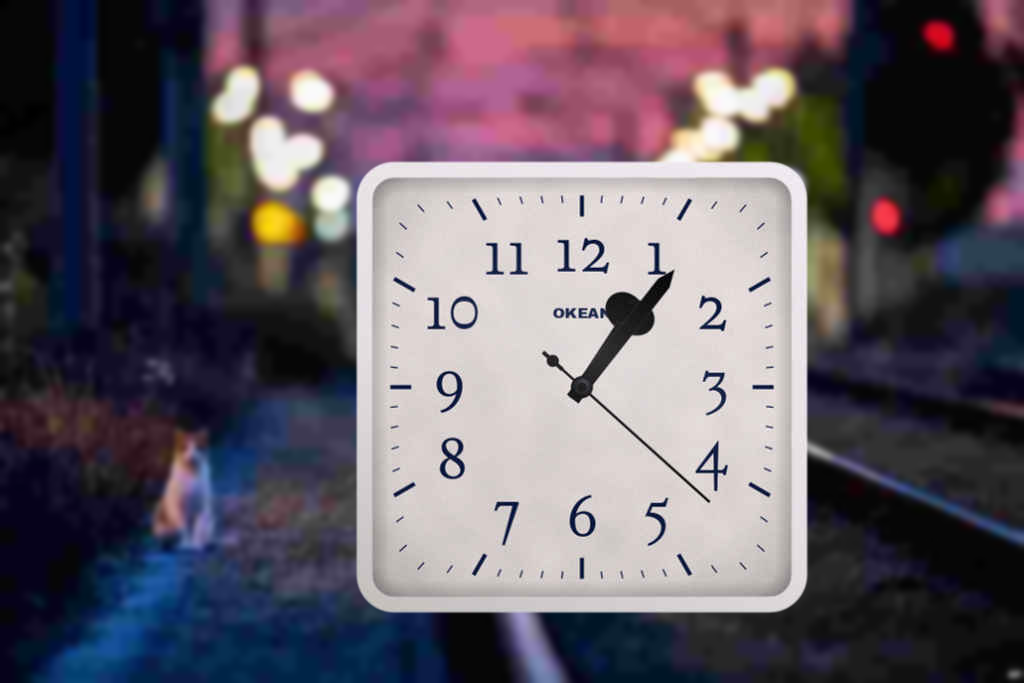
1:06:22
